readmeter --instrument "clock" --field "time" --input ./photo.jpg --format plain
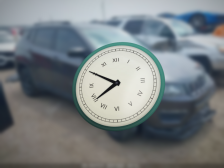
7:50
